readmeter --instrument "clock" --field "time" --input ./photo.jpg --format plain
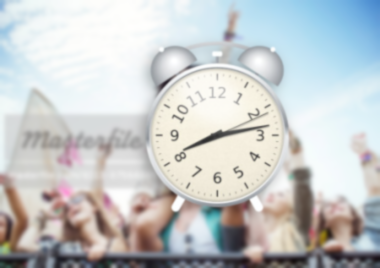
8:13:11
